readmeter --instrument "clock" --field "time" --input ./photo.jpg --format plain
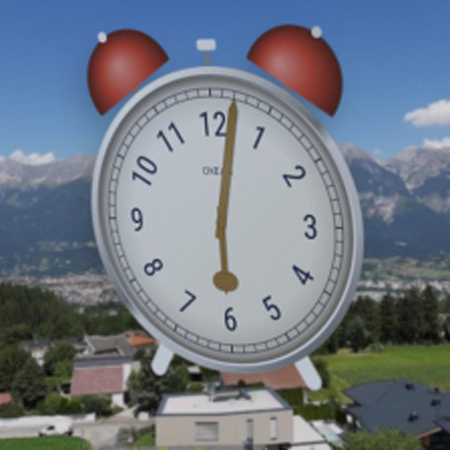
6:02
